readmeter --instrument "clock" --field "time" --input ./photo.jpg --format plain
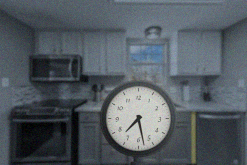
7:28
